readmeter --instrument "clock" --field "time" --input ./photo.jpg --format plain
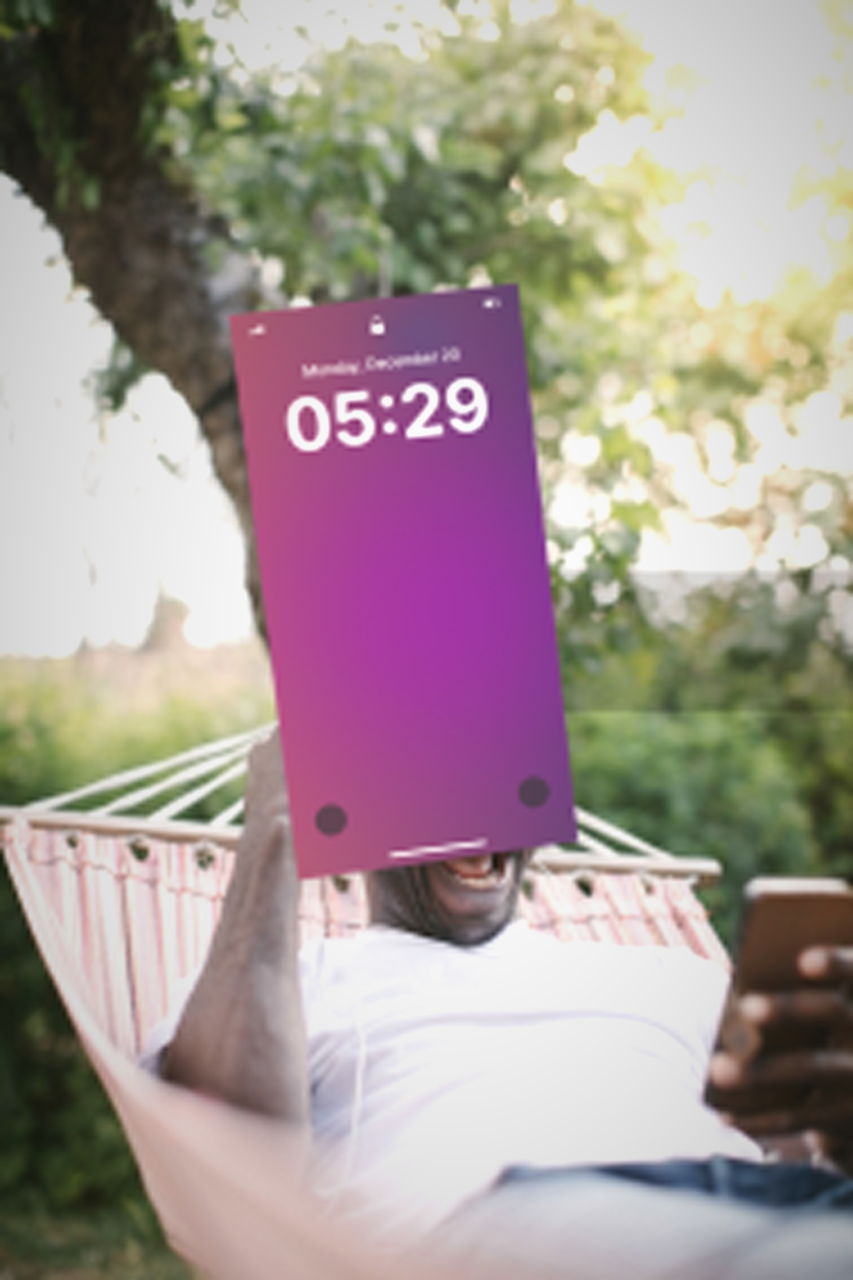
5:29
